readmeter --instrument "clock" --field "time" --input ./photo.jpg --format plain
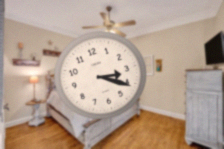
3:21
